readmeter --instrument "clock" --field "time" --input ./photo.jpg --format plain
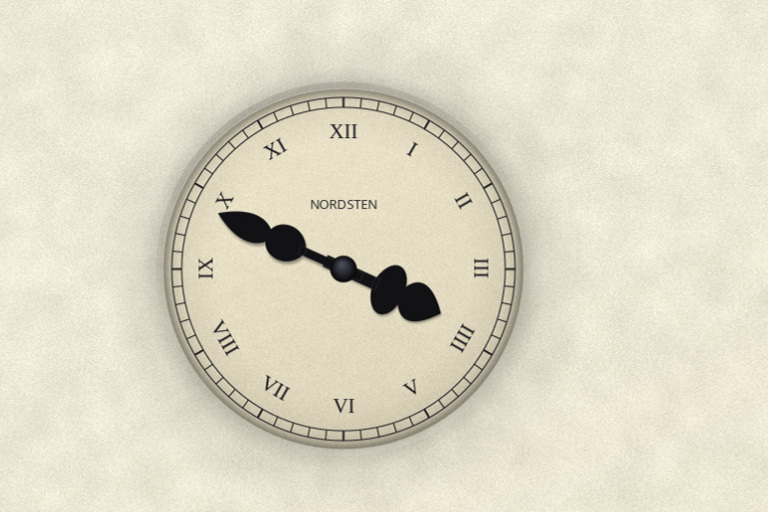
3:49
